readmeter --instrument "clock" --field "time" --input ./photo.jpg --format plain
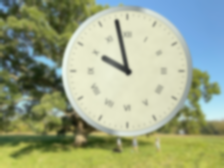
9:58
